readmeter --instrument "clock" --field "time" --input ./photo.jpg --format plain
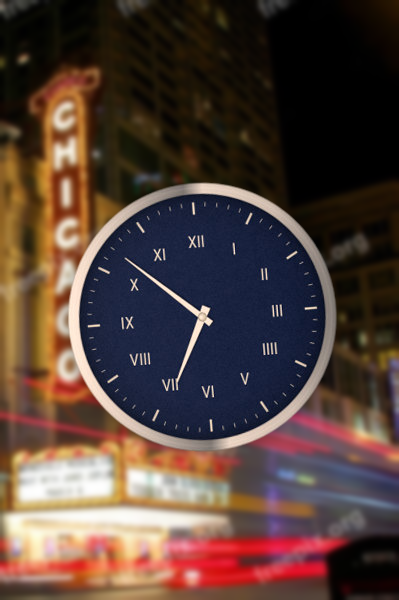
6:52
